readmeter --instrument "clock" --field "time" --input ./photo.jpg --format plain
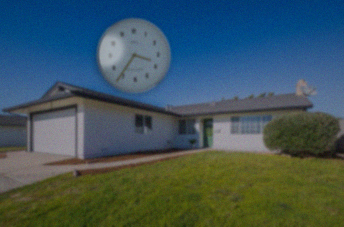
3:36
